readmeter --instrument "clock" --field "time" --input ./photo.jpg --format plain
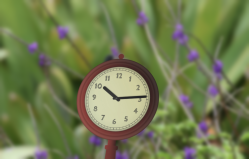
10:14
